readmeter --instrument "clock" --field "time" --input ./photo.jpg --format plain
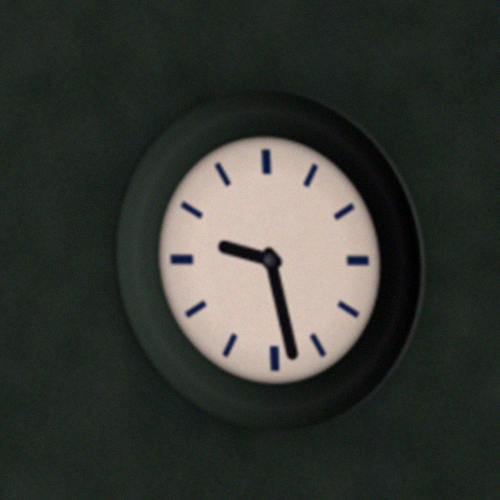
9:28
